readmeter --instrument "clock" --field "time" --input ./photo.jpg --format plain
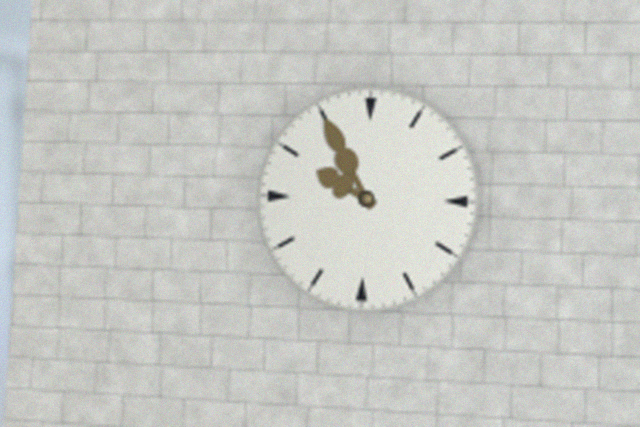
9:55
